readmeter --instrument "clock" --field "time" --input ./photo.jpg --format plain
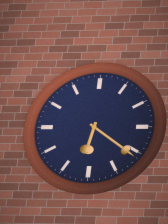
6:21
